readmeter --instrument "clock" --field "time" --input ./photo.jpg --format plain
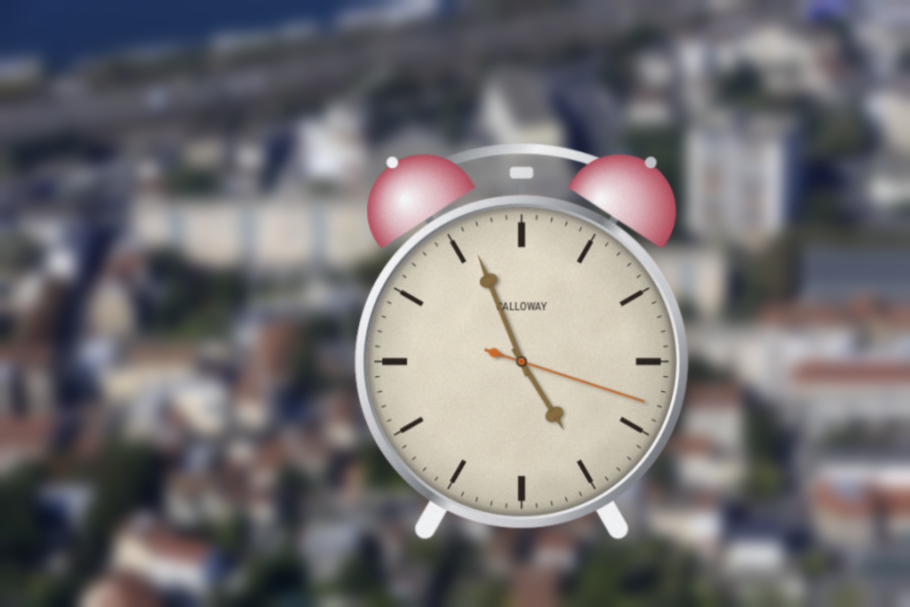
4:56:18
